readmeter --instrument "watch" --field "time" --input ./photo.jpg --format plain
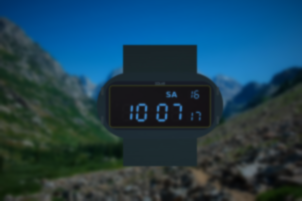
10:07:17
